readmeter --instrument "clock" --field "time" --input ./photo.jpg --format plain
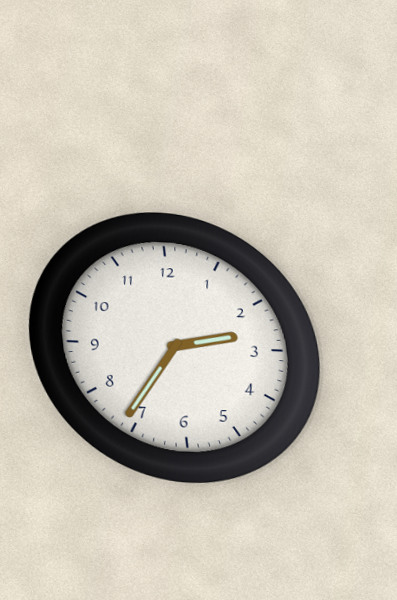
2:36
